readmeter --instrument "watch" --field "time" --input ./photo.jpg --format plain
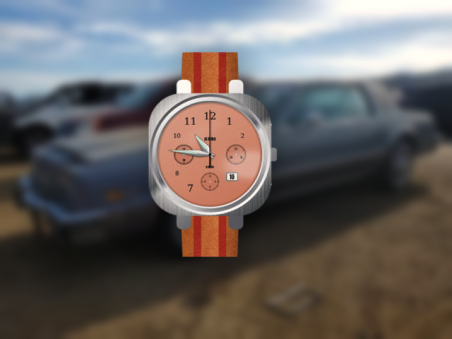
10:46
